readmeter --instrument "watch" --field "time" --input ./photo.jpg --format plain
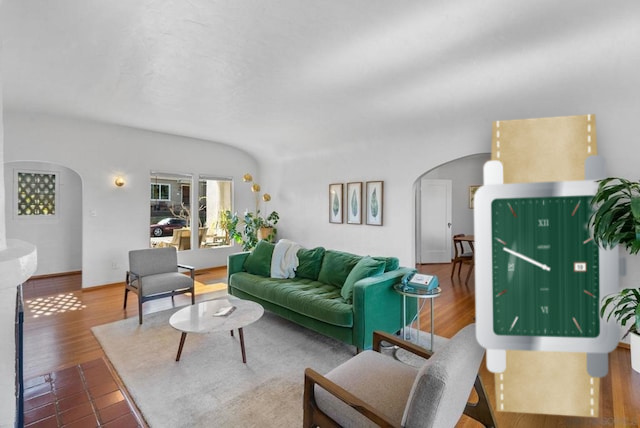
9:49
